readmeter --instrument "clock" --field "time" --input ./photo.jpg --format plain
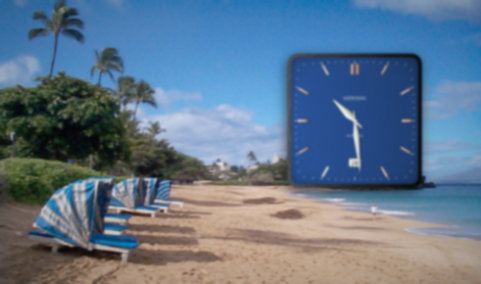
10:29
